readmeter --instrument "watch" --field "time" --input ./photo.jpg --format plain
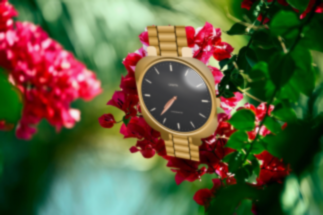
7:37
